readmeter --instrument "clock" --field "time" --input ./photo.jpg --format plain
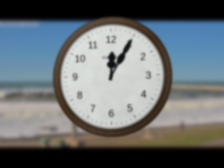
12:05
